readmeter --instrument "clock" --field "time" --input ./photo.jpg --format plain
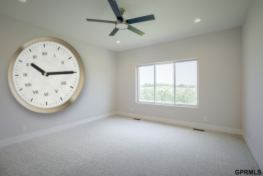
10:15
